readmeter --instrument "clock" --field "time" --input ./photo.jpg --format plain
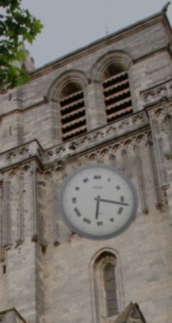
6:17
